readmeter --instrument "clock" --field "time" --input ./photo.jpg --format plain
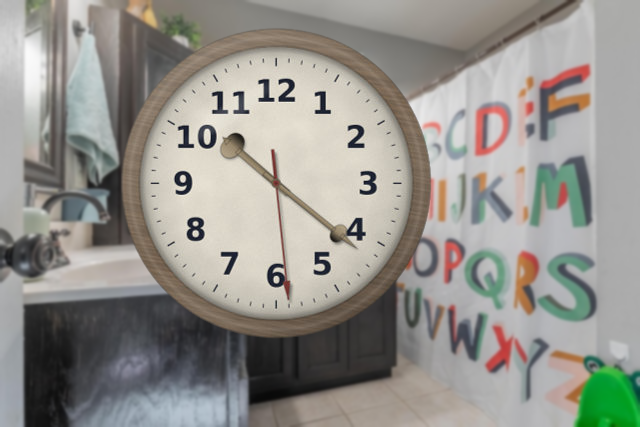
10:21:29
